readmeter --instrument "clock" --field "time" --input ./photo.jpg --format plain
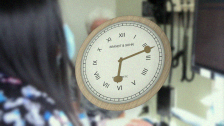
6:12
